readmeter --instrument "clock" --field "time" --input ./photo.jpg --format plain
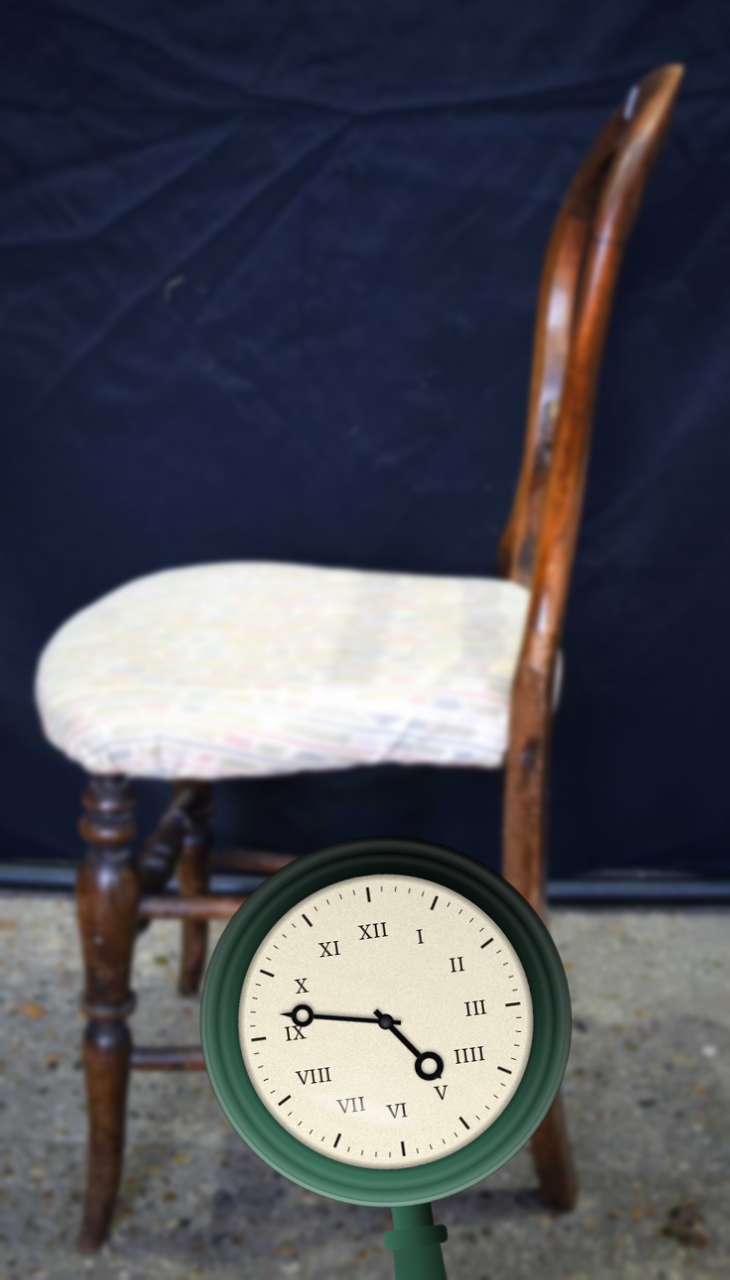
4:47
